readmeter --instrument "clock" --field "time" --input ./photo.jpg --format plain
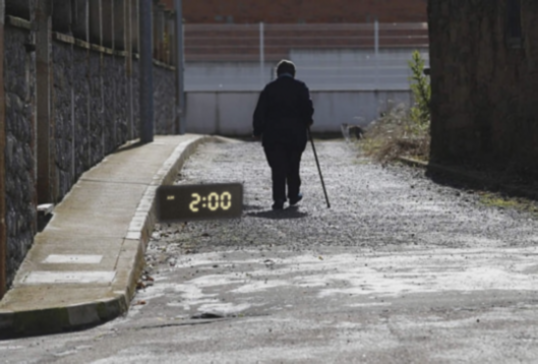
2:00
